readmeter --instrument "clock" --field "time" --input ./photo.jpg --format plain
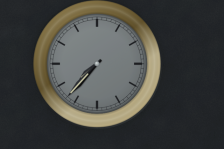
7:37
